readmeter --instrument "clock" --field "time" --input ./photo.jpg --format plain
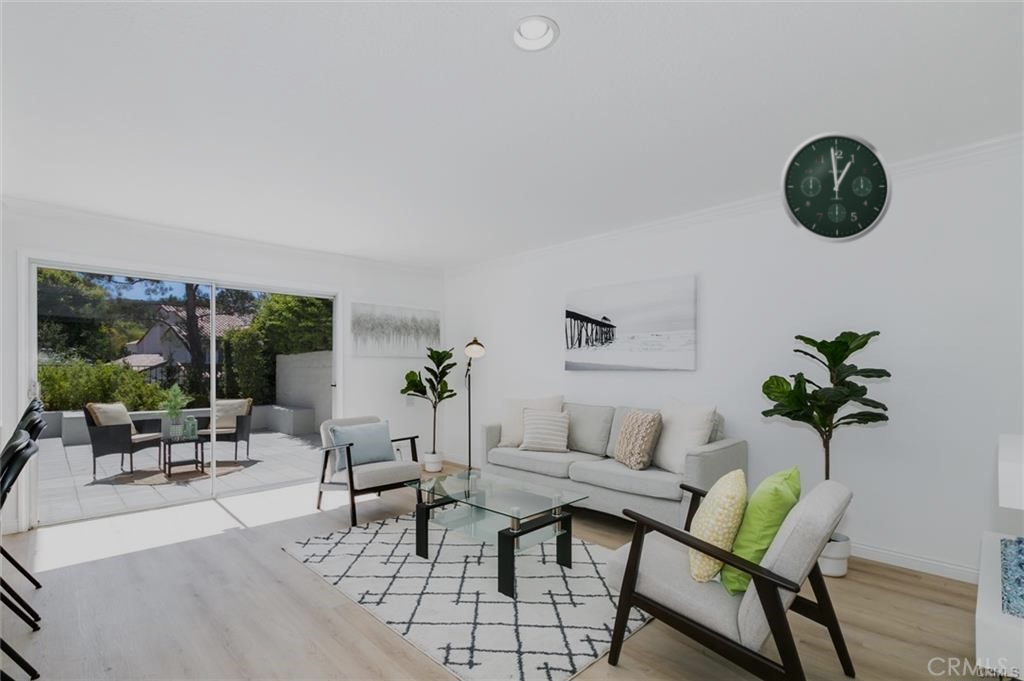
12:59
